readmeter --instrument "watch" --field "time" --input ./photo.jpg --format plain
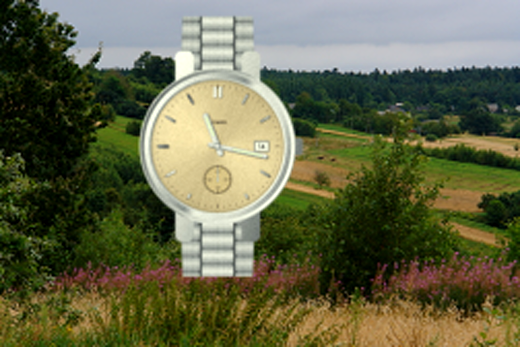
11:17
